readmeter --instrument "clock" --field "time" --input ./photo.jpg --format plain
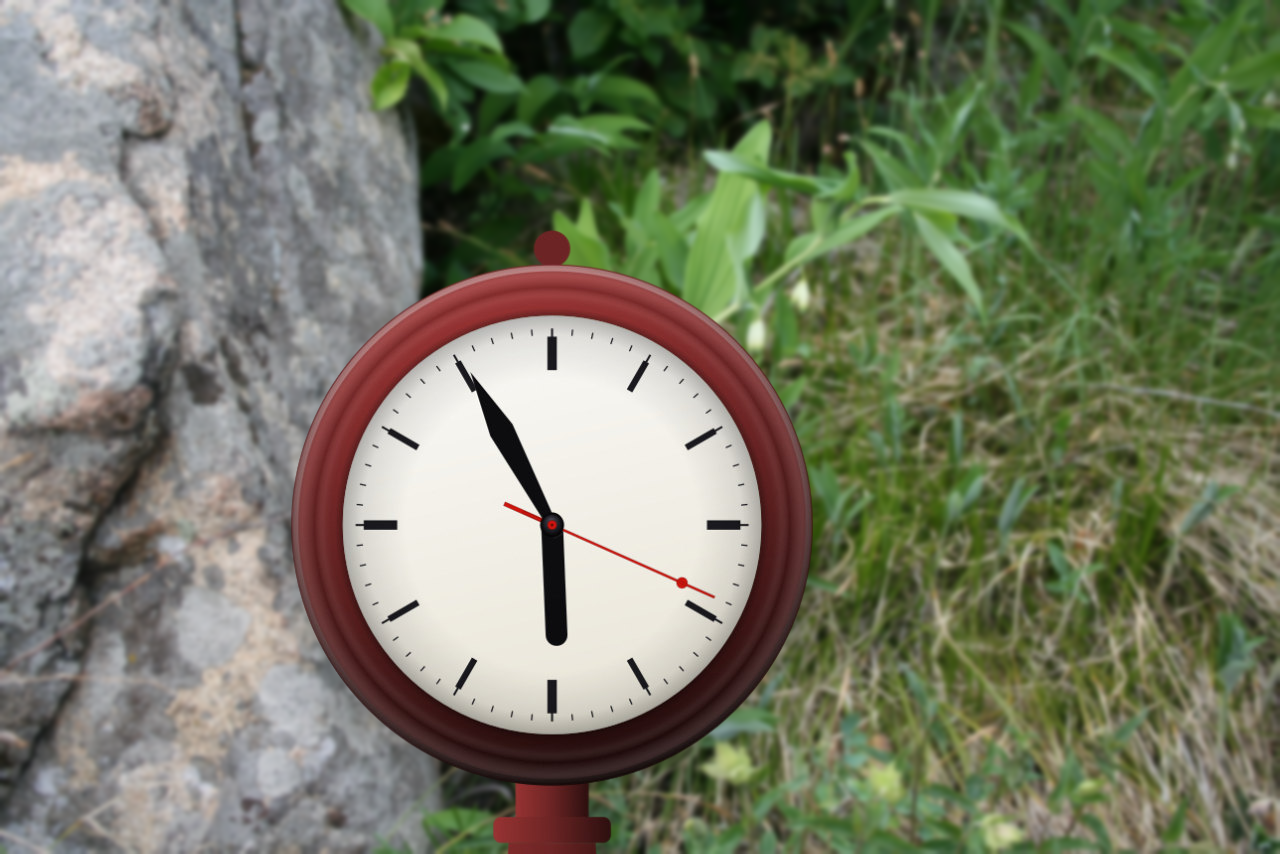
5:55:19
